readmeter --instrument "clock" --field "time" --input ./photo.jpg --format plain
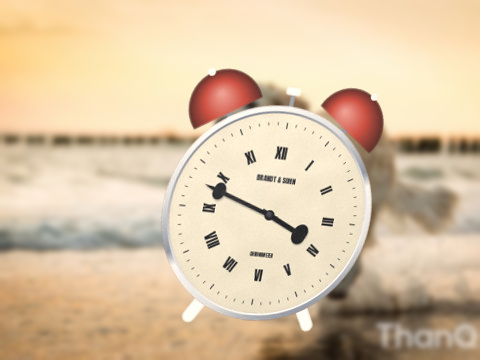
3:48
